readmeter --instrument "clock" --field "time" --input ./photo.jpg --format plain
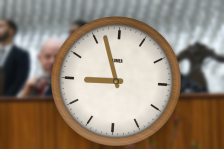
8:57
